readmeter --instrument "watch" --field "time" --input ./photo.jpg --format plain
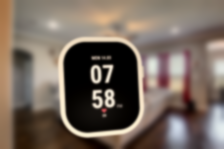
7:58
